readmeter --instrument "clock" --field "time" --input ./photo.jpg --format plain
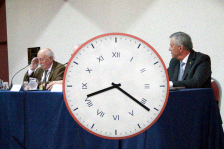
8:21
